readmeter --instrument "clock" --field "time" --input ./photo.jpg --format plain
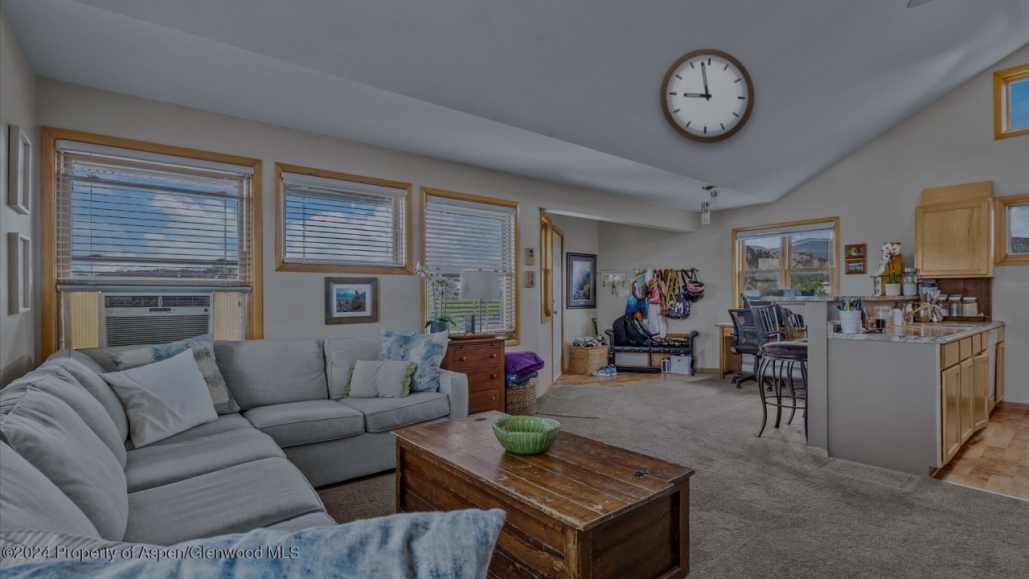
8:58
